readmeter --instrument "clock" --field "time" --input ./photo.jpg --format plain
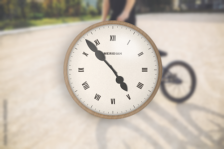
4:53
